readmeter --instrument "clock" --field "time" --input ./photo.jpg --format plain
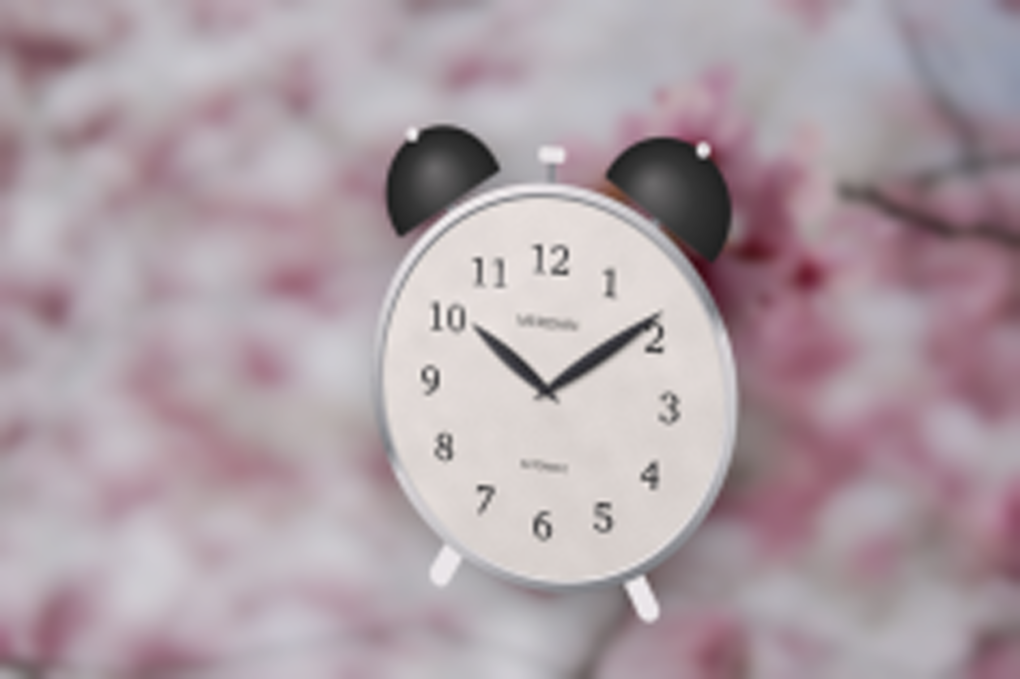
10:09
